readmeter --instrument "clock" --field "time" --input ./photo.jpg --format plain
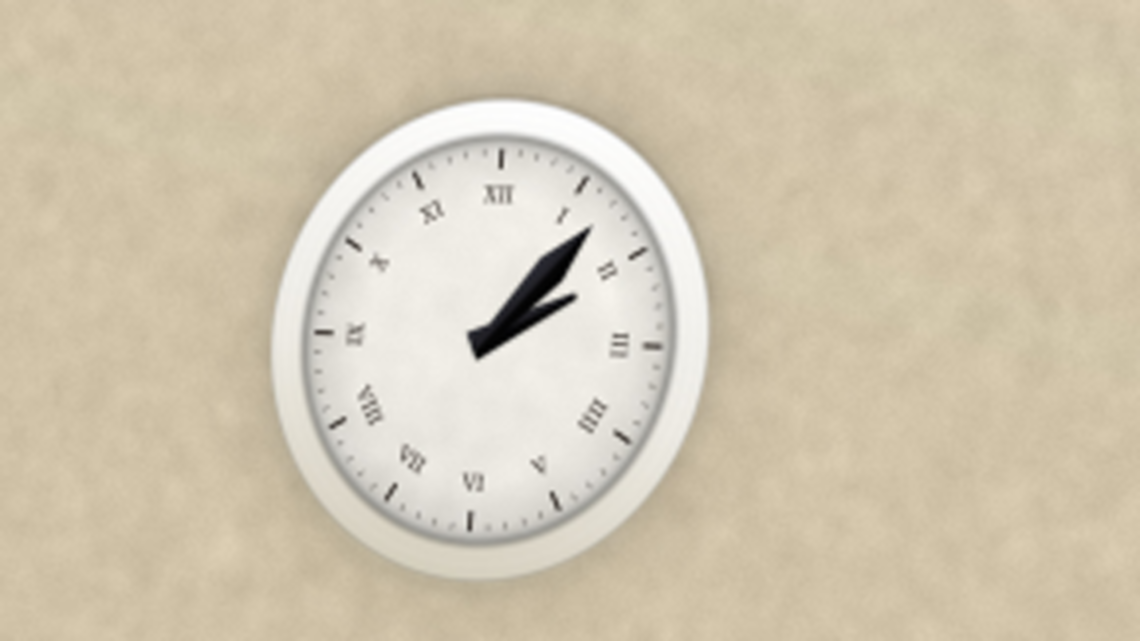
2:07
